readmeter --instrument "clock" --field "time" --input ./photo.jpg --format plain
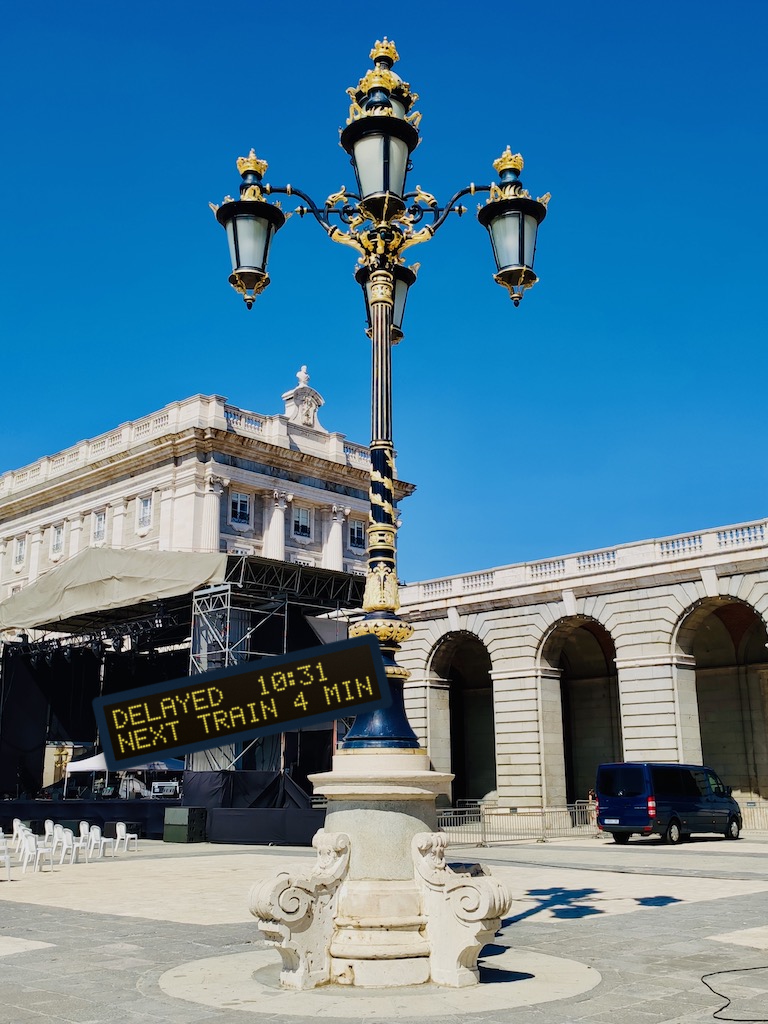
10:31
